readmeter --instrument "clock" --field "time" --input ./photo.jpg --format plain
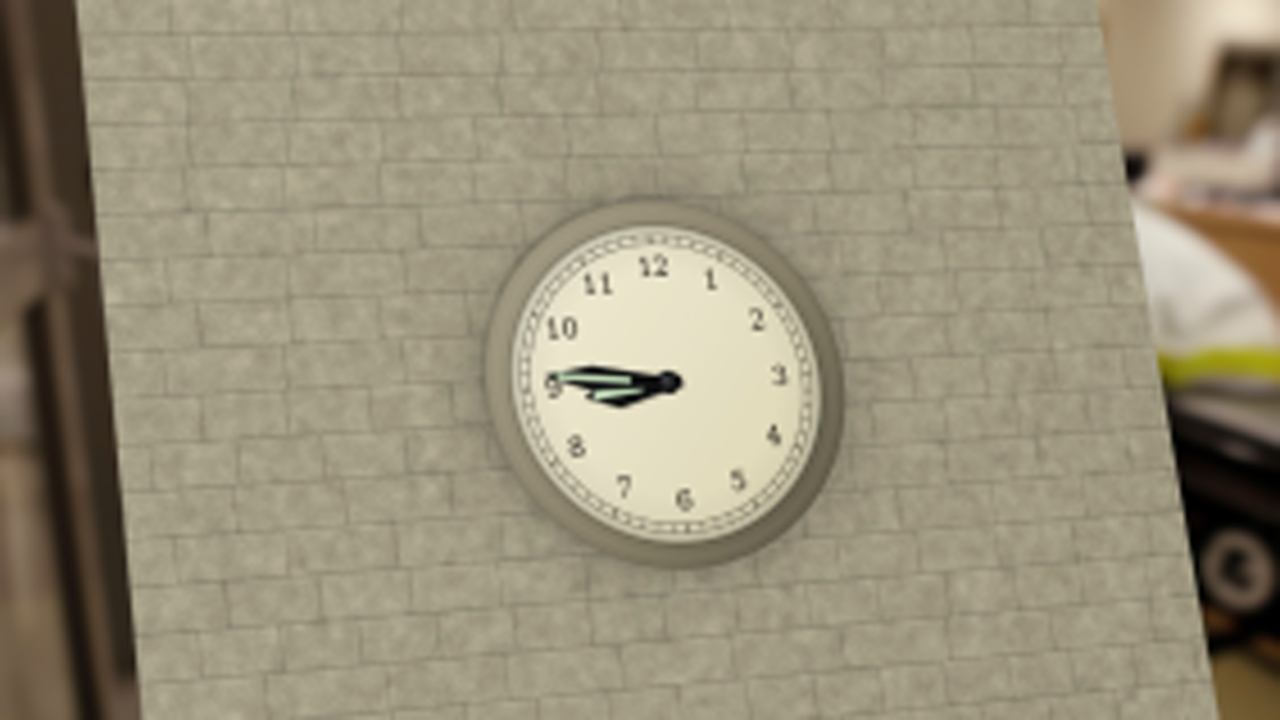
8:46
